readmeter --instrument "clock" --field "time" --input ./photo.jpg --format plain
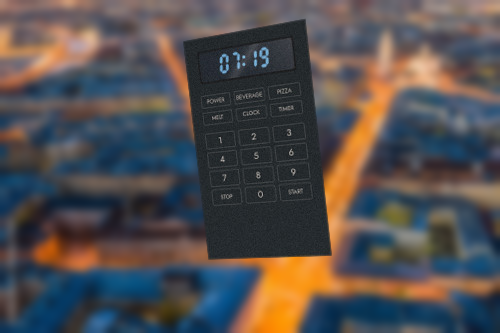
7:19
